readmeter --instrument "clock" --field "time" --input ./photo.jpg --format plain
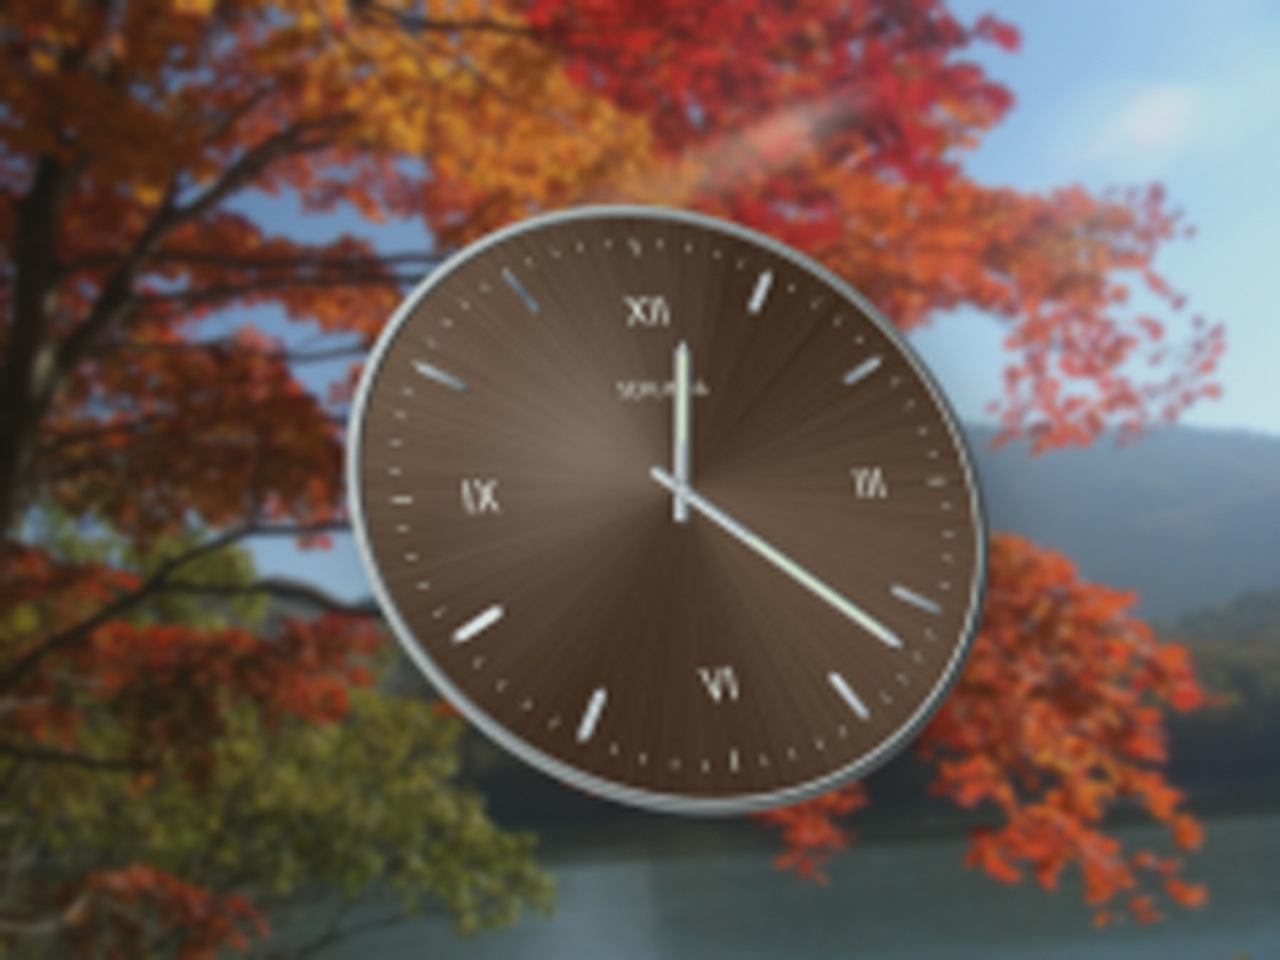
12:22
